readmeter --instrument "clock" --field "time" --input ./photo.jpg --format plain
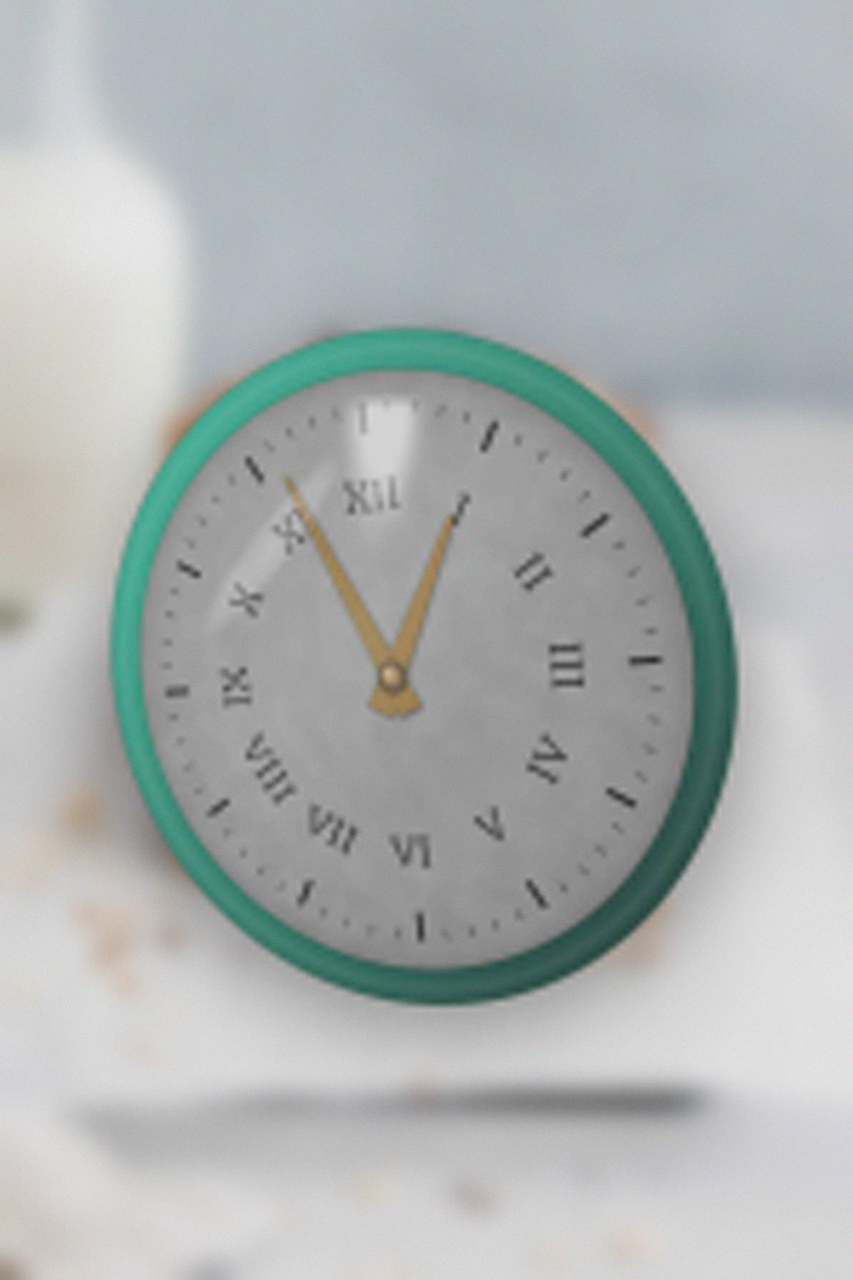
12:56
